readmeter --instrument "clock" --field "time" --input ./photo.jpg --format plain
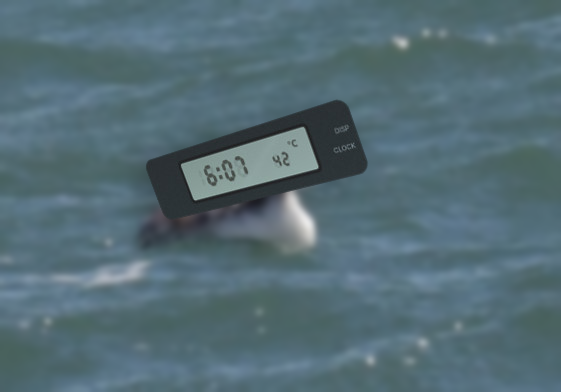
6:07
